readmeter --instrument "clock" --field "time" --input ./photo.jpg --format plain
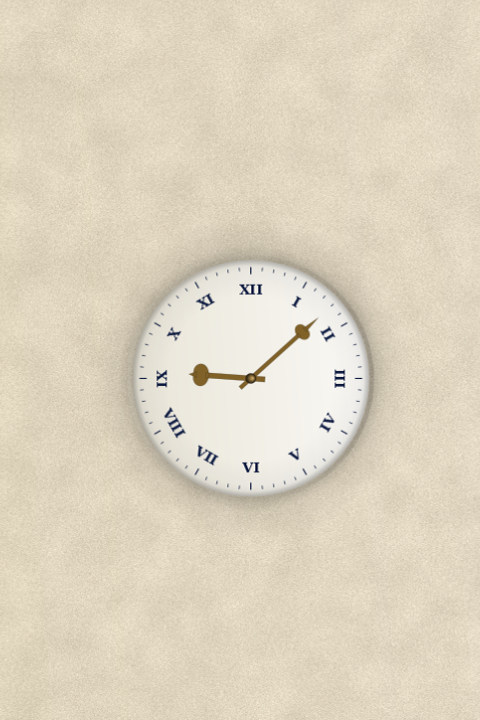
9:08
